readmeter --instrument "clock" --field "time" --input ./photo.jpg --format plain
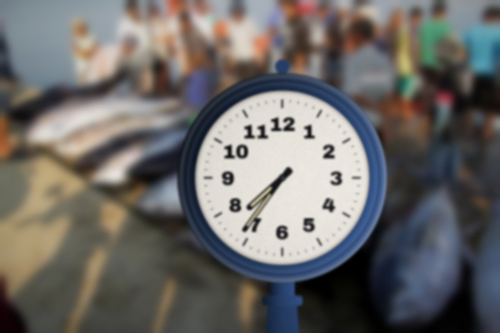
7:36
